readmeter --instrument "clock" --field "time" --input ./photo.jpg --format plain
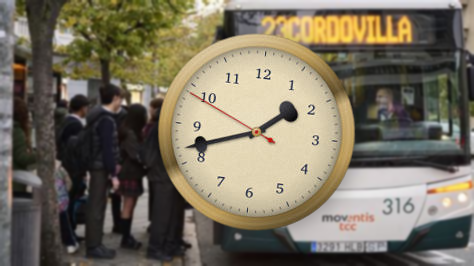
1:41:49
